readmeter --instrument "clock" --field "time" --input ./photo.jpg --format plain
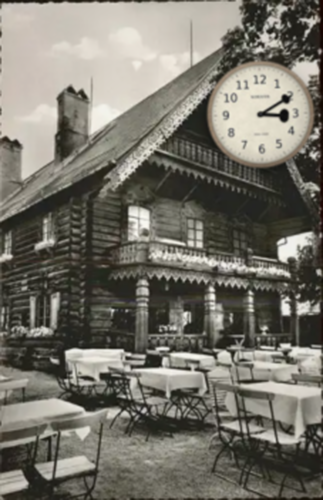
3:10
